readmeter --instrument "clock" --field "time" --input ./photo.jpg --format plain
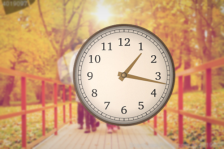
1:17
